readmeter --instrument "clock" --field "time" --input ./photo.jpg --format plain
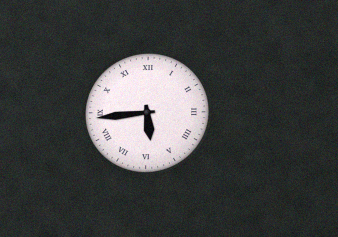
5:44
